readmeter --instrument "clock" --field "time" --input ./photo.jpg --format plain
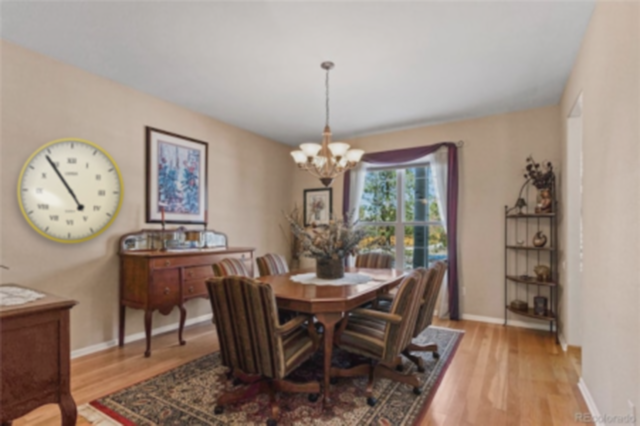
4:54
